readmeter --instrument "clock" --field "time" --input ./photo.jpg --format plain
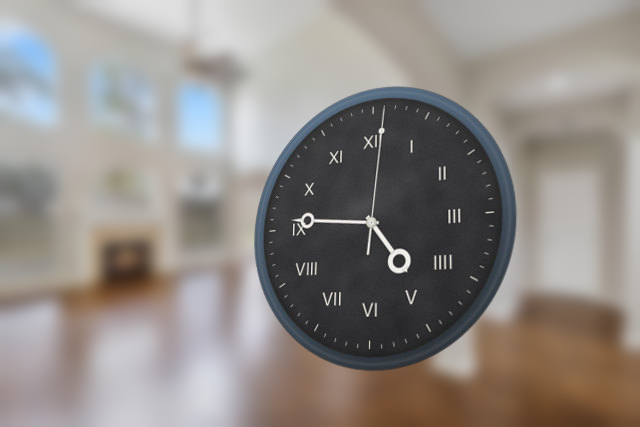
4:46:01
